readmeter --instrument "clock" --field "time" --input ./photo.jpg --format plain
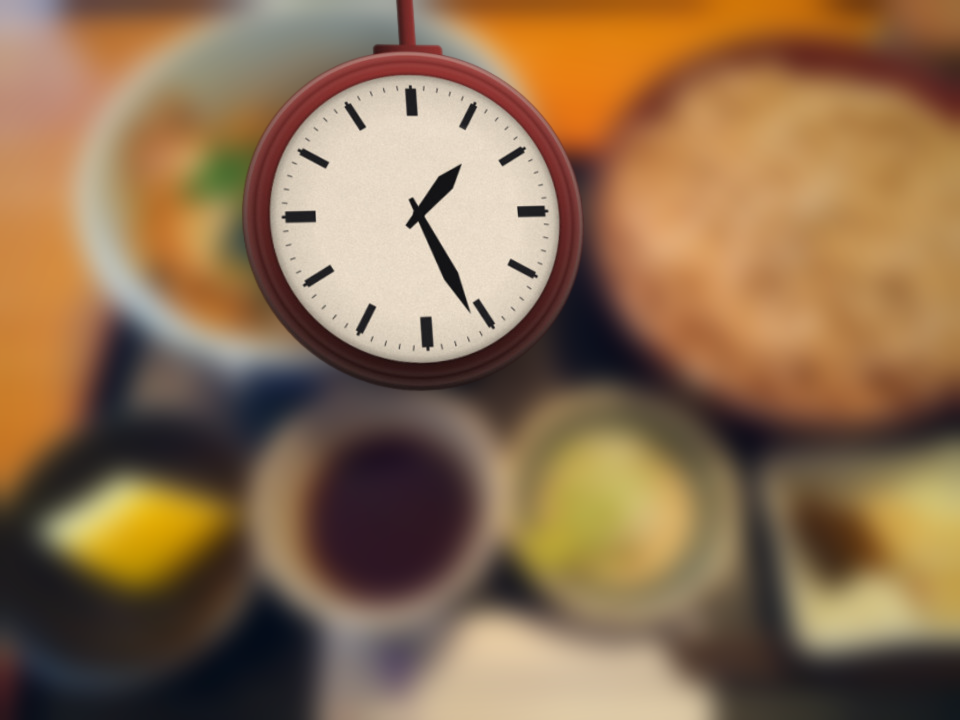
1:26
